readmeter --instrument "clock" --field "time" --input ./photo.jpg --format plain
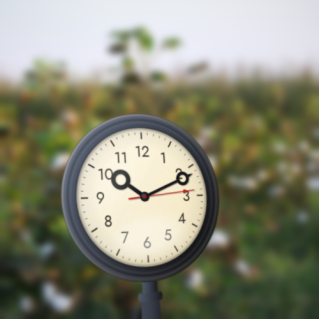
10:11:14
